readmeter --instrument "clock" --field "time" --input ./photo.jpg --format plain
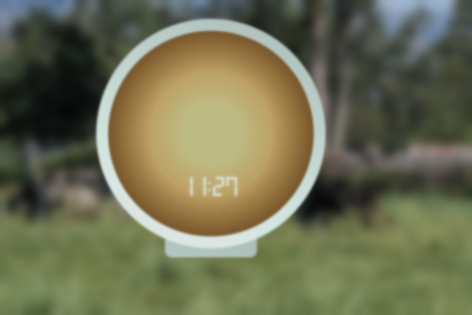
11:27
